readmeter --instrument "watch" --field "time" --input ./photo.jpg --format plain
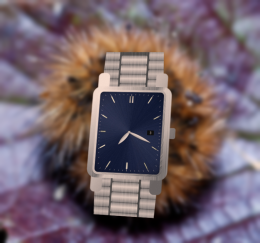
7:19
